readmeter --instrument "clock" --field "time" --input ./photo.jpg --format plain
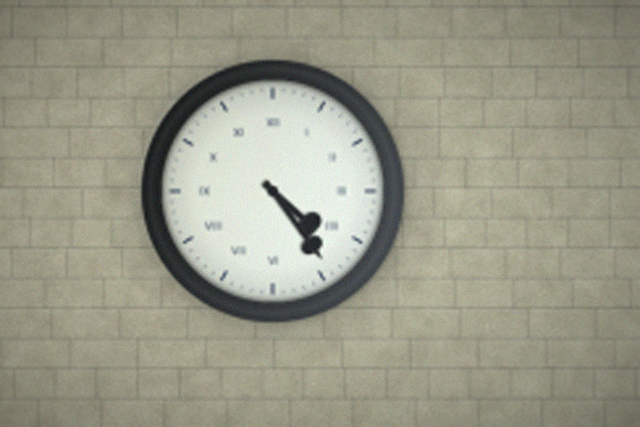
4:24
